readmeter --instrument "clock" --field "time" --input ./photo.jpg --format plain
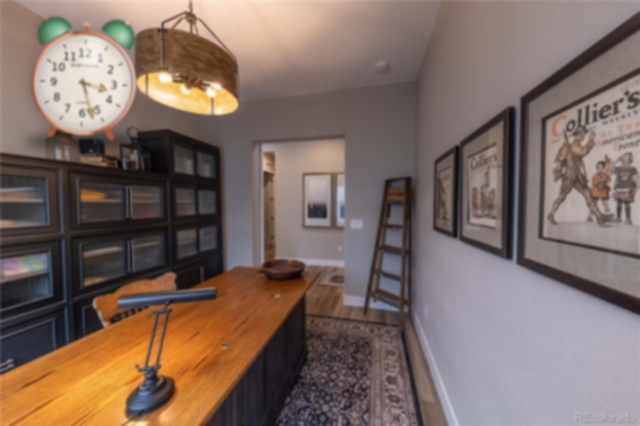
3:27
